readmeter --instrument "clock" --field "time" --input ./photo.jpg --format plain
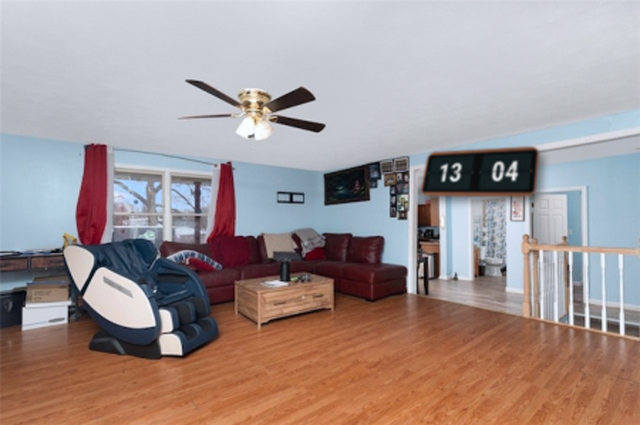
13:04
